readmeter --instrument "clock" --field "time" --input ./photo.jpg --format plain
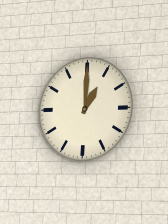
1:00
